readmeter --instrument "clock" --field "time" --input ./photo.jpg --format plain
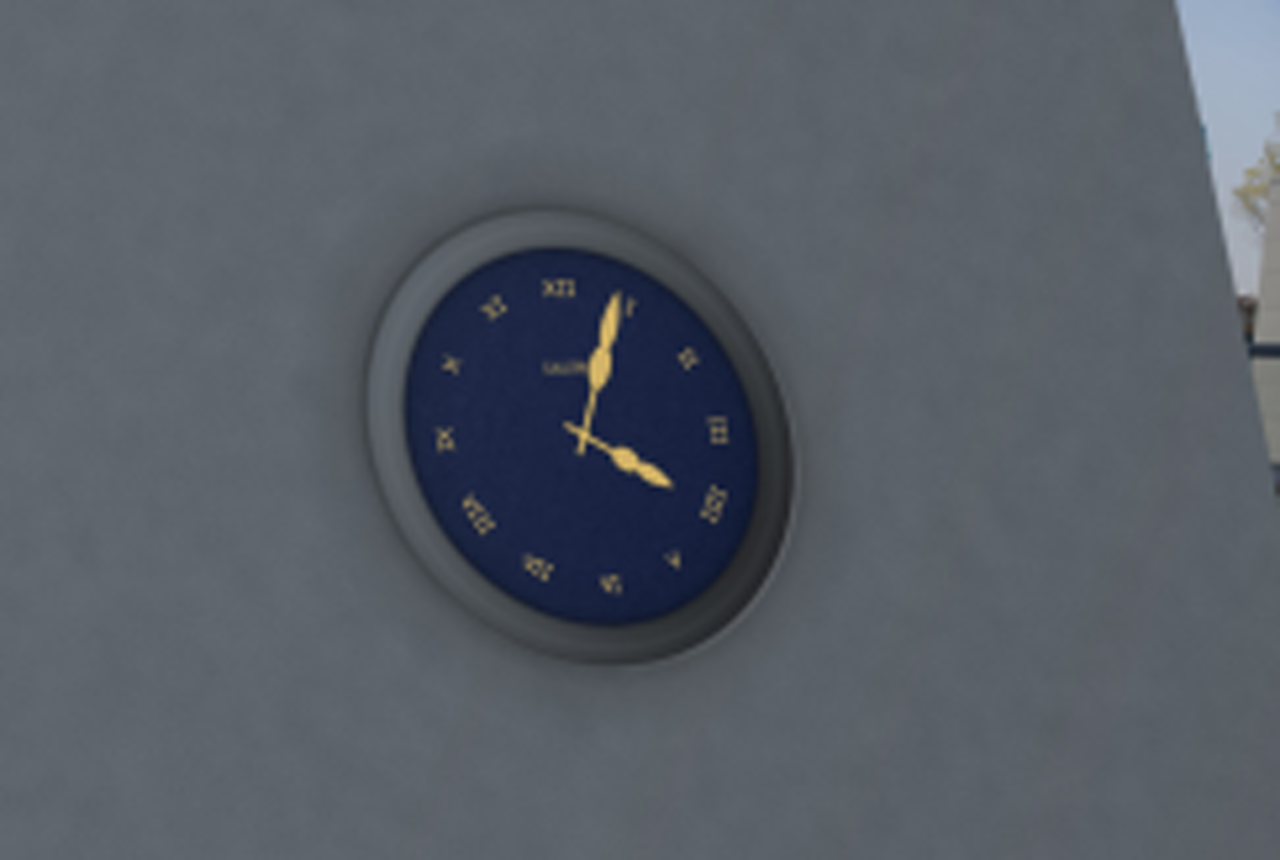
4:04
